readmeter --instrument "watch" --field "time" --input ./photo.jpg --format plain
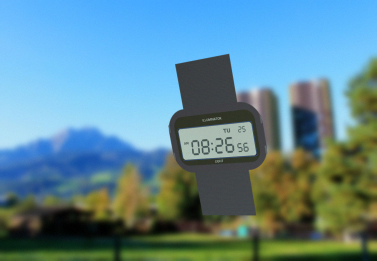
8:26:56
